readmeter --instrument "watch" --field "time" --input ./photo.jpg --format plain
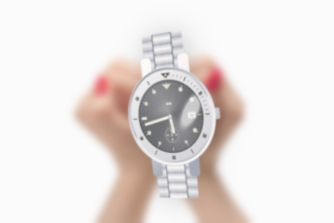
5:43
